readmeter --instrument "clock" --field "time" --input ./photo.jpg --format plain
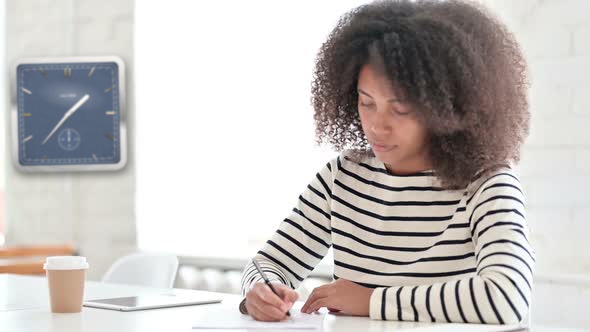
1:37
